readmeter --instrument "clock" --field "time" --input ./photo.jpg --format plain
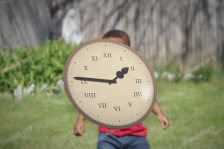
1:46
